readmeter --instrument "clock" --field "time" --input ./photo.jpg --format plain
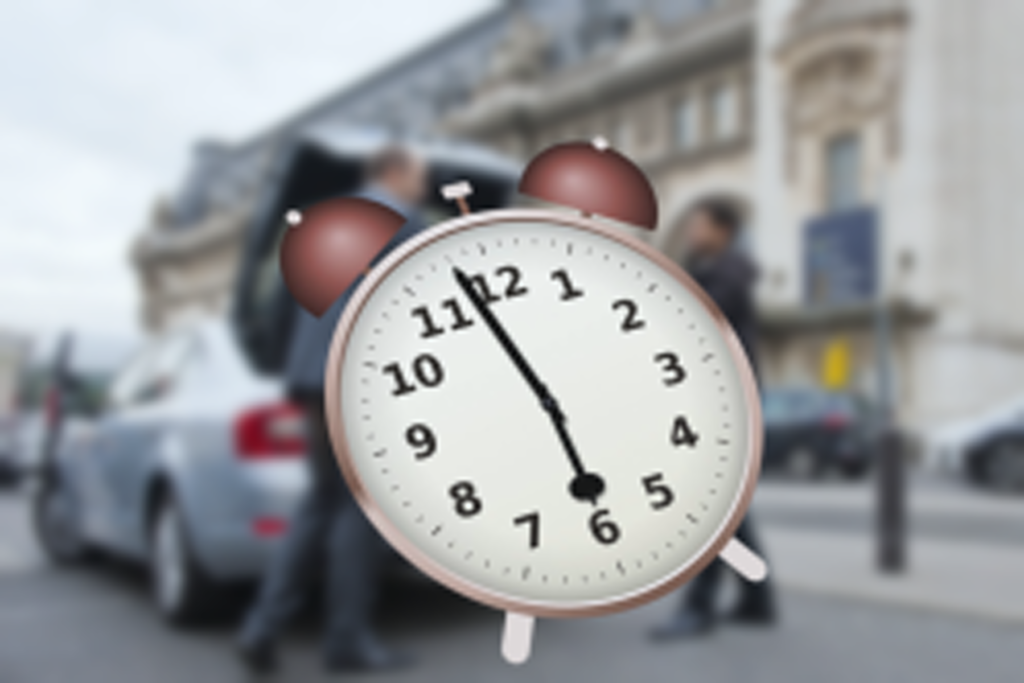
5:58
